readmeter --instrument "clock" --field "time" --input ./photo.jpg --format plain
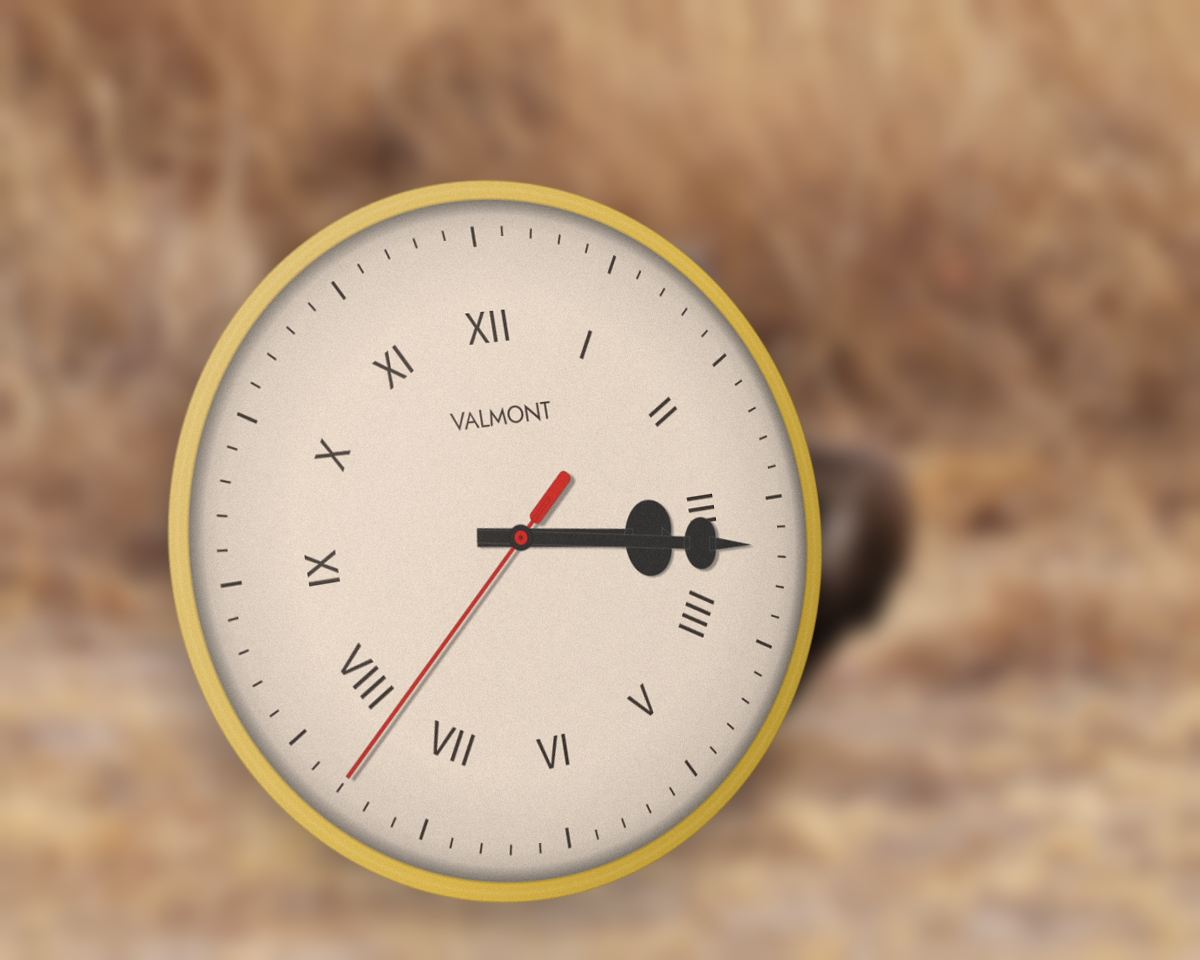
3:16:38
